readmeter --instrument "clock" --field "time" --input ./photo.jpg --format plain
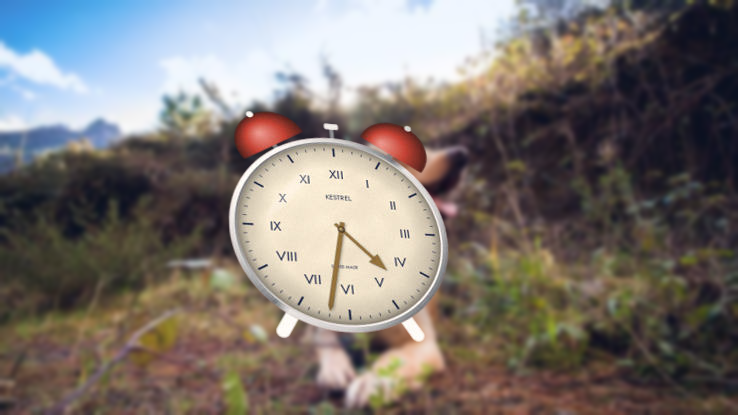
4:32
